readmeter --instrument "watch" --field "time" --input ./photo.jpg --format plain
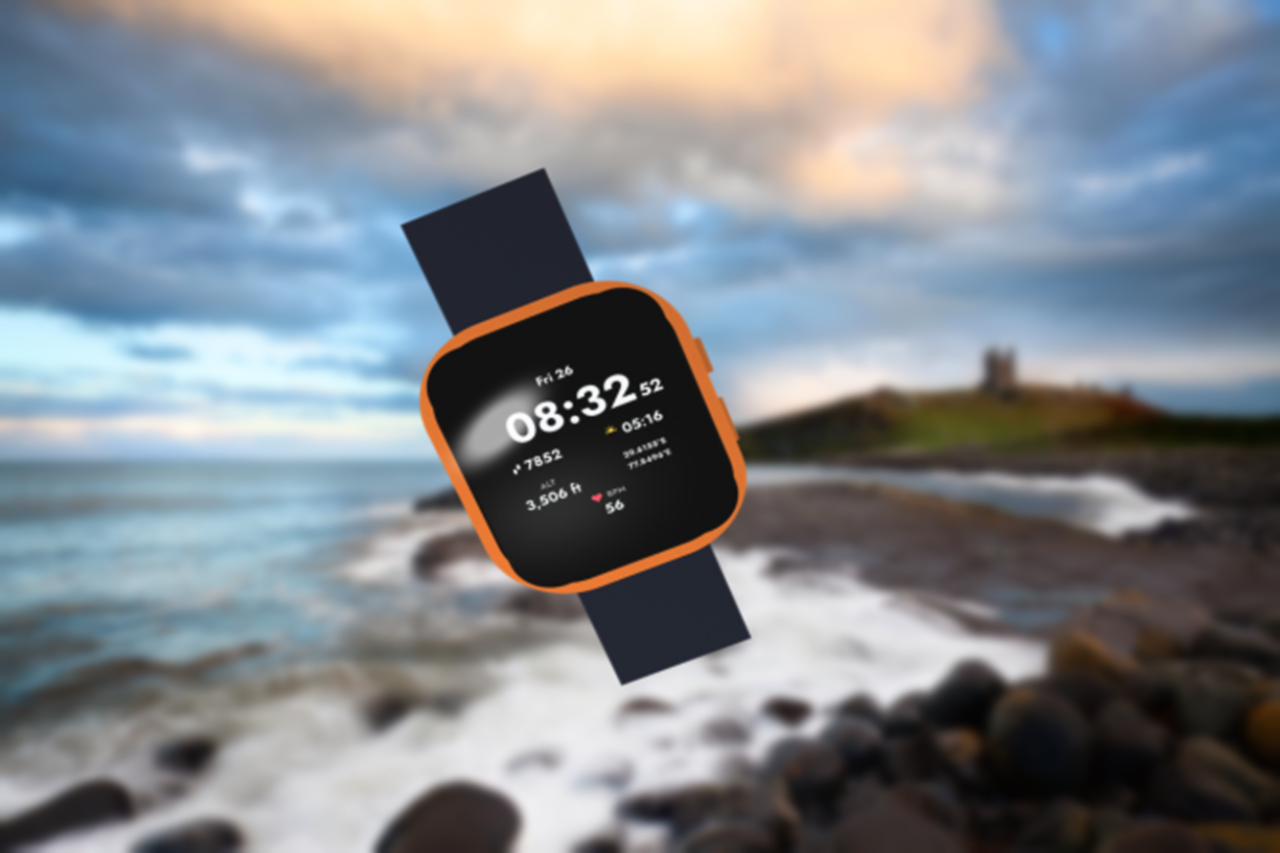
8:32:52
